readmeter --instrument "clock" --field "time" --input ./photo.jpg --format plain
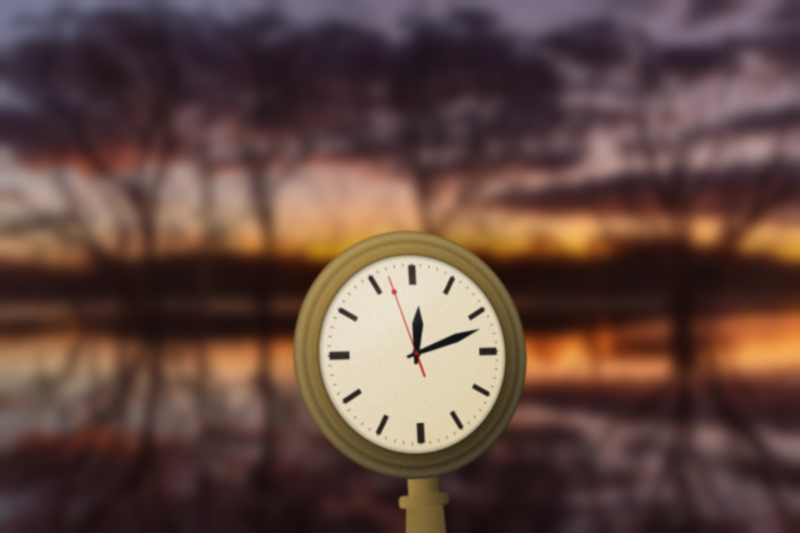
12:11:57
